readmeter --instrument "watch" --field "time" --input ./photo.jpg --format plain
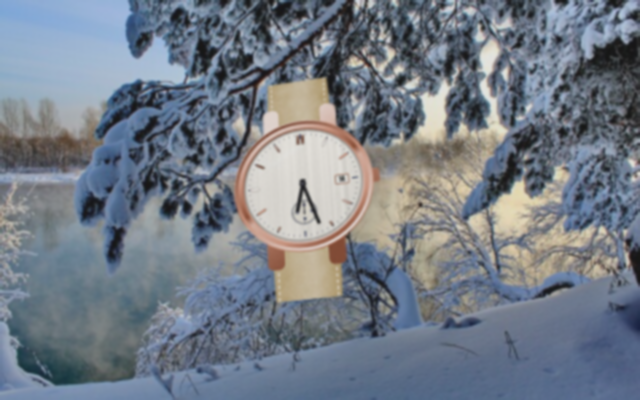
6:27
